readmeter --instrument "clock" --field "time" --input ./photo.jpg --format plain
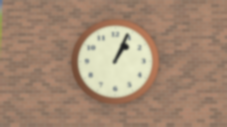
1:04
